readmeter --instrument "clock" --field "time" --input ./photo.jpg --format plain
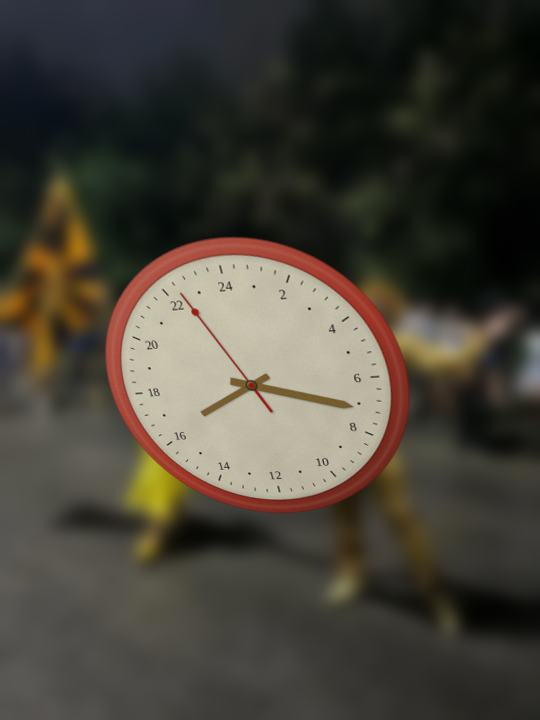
16:17:56
